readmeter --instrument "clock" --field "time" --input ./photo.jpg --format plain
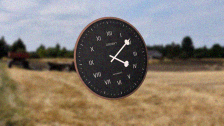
4:09
